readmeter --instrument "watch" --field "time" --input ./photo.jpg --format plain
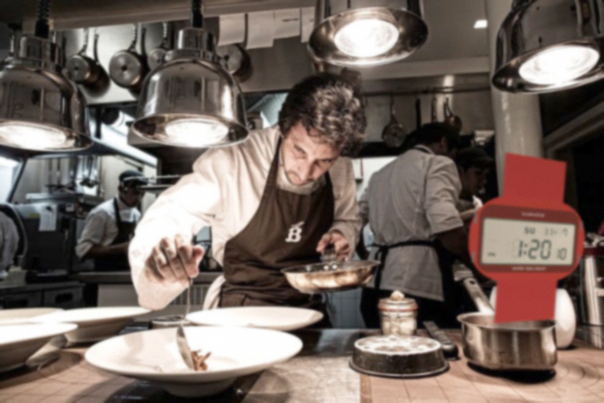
1:20:10
